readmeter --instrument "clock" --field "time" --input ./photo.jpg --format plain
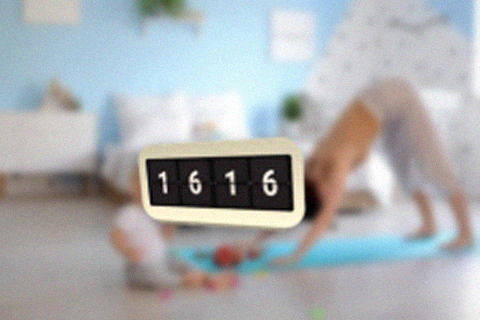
16:16
